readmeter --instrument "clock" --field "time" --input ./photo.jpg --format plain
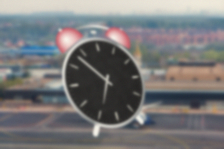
6:53
